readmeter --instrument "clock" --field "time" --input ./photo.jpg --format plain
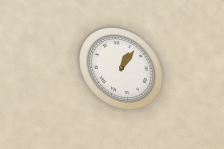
1:07
